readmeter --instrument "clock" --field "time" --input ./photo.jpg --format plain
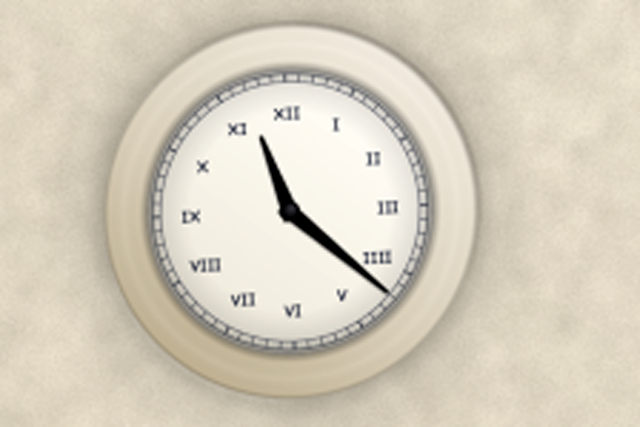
11:22
